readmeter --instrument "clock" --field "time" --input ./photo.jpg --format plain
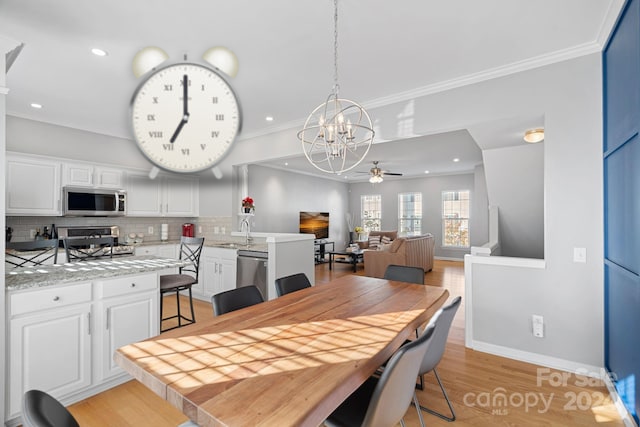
7:00
